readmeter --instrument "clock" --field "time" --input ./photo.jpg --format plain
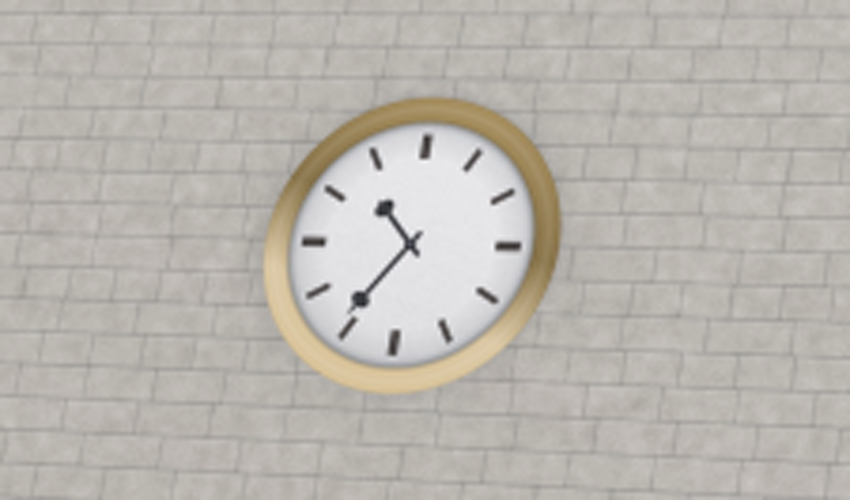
10:36
